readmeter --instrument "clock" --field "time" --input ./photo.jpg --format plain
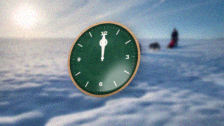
12:00
